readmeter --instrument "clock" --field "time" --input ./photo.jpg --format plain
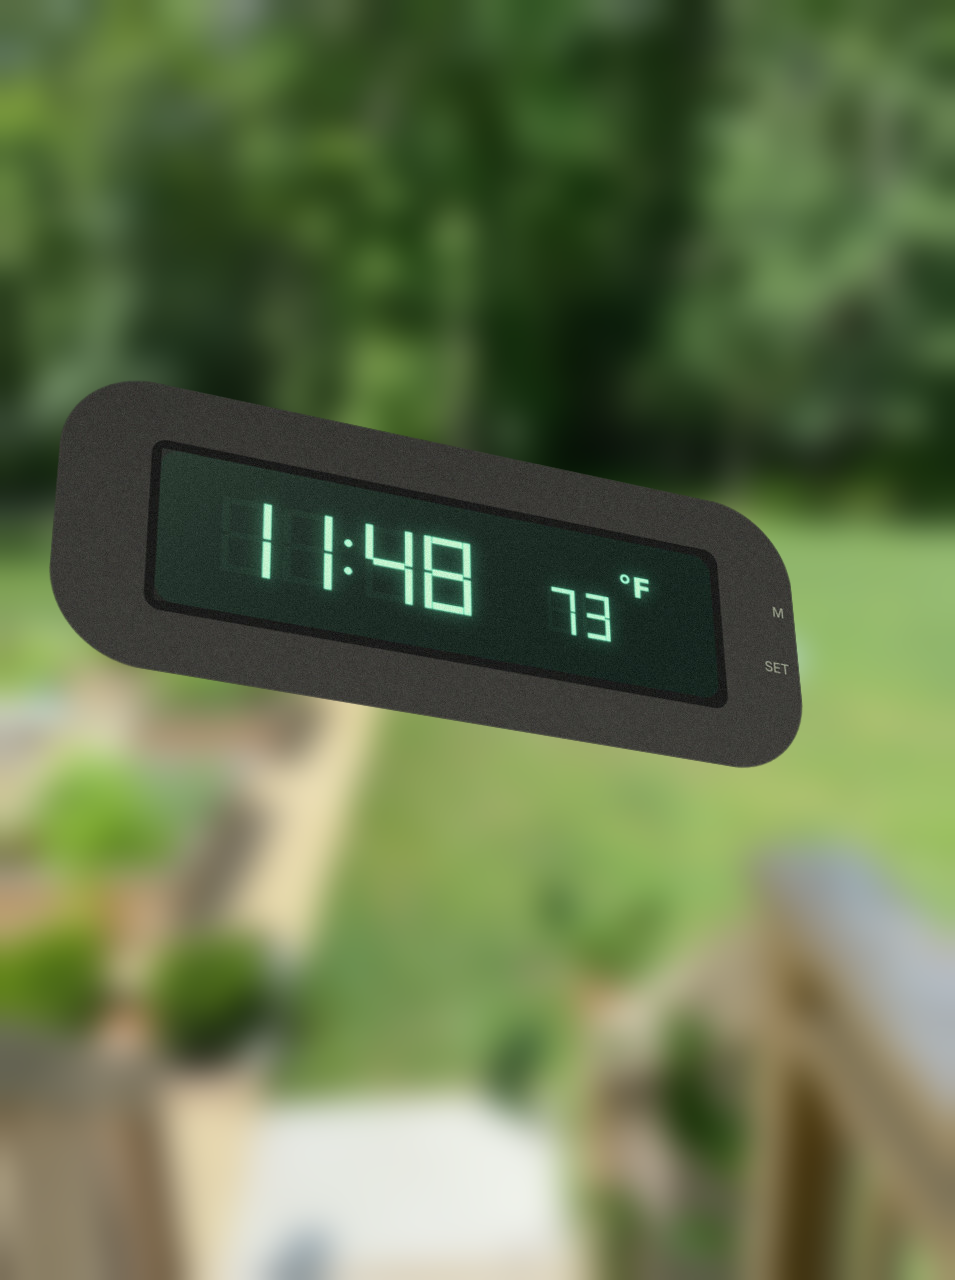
11:48
